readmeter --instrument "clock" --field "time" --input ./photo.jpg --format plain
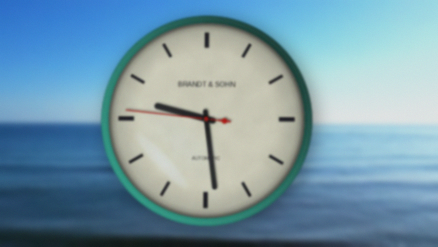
9:28:46
